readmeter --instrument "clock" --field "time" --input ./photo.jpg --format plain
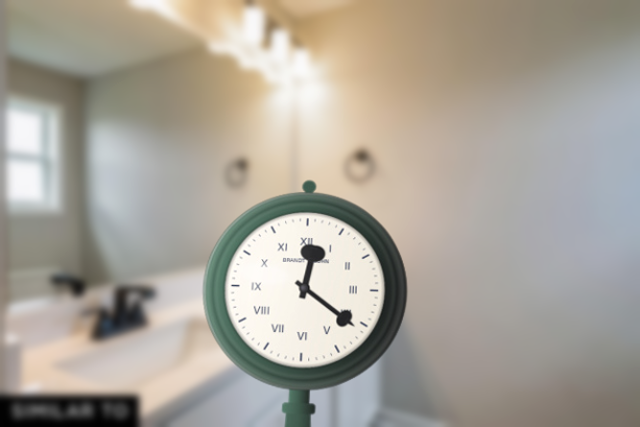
12:21
